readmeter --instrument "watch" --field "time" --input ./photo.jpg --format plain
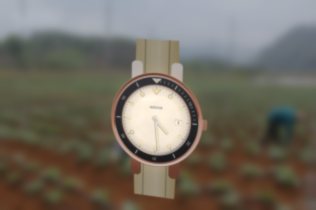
4:29
